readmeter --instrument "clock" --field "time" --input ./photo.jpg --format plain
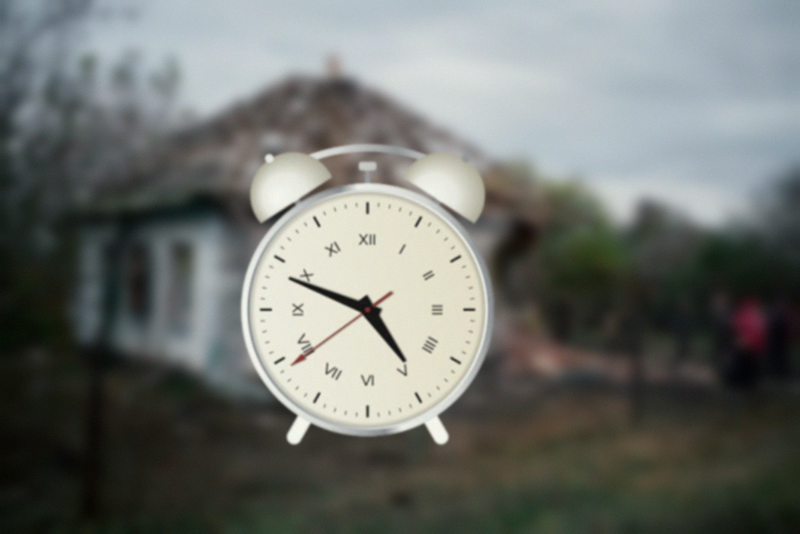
4:48:39
